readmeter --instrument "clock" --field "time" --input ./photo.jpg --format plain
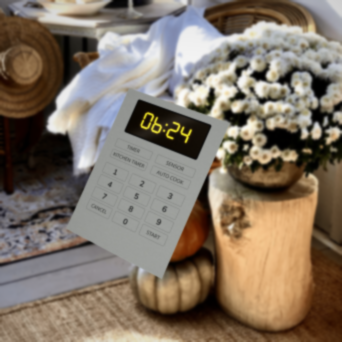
6:24
